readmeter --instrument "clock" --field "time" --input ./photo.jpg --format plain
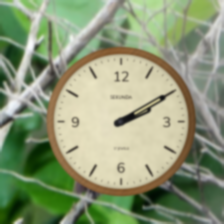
2:10
